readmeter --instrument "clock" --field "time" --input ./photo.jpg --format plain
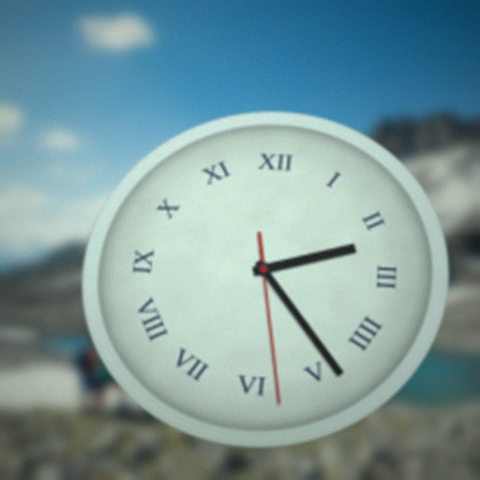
2:23:28
